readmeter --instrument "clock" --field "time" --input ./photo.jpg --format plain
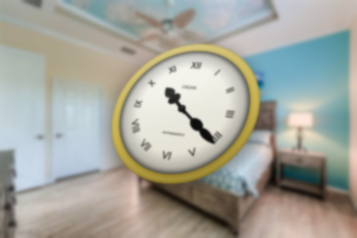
10:21
